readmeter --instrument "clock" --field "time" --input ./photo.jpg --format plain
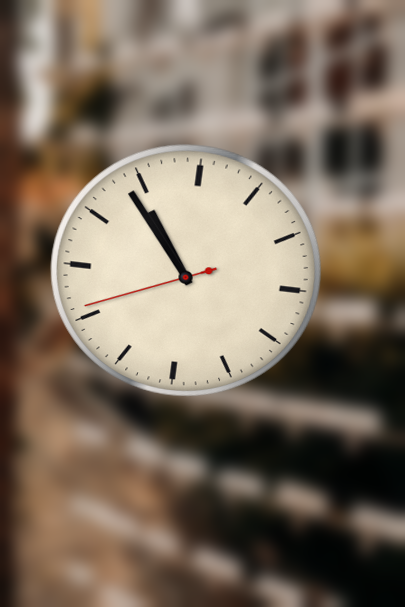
10:53:41
